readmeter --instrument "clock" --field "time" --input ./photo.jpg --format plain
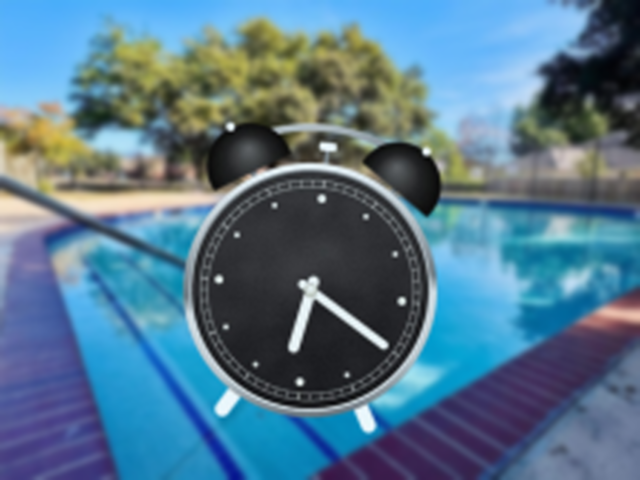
6:20
